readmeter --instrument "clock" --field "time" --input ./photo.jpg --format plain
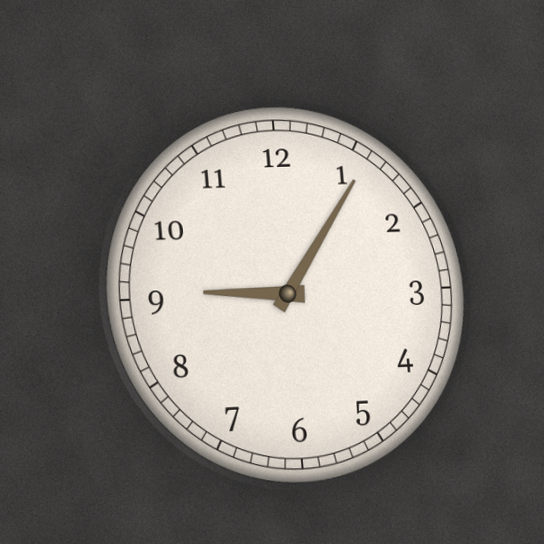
9:06
